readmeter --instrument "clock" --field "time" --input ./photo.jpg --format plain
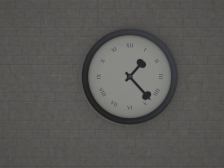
1:23
